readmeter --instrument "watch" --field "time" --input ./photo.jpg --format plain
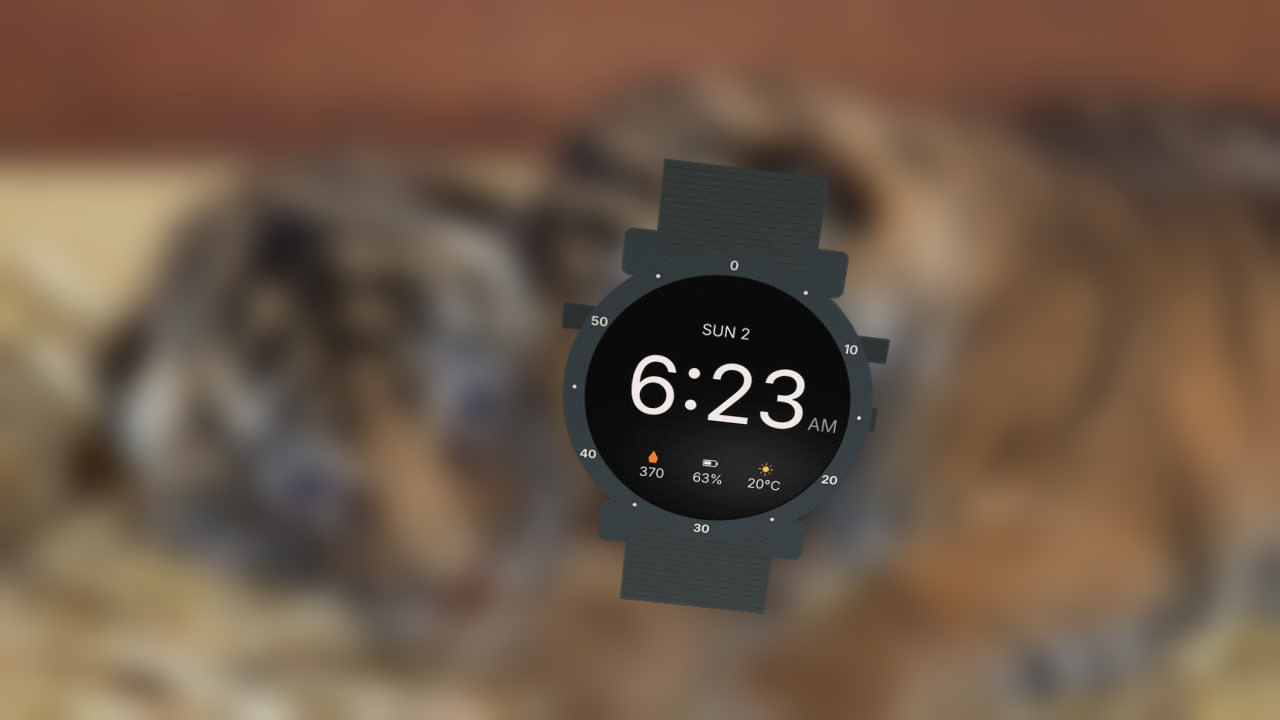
6:23
